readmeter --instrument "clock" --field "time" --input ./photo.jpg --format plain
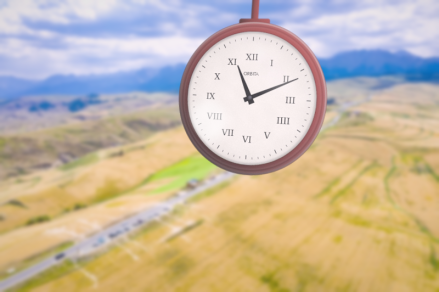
11:11
